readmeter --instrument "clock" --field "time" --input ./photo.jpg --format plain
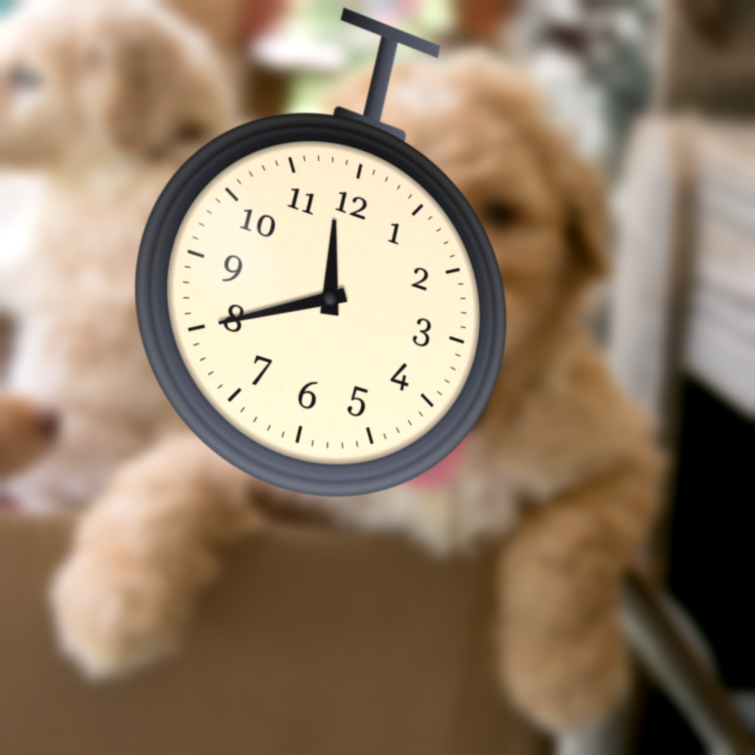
11:40
